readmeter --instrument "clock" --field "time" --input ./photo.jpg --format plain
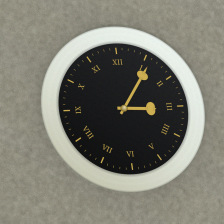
3:06
